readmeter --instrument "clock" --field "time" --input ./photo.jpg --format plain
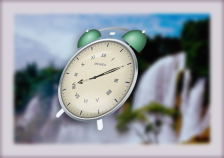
8:10
